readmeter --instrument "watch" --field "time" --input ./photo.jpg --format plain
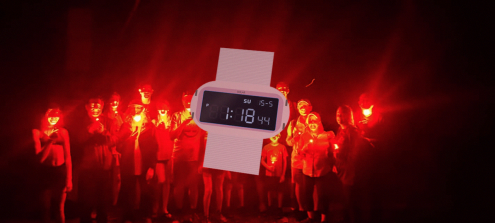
1:18:44
